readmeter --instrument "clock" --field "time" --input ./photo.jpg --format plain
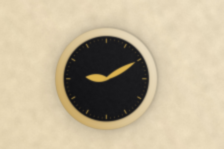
9:10
